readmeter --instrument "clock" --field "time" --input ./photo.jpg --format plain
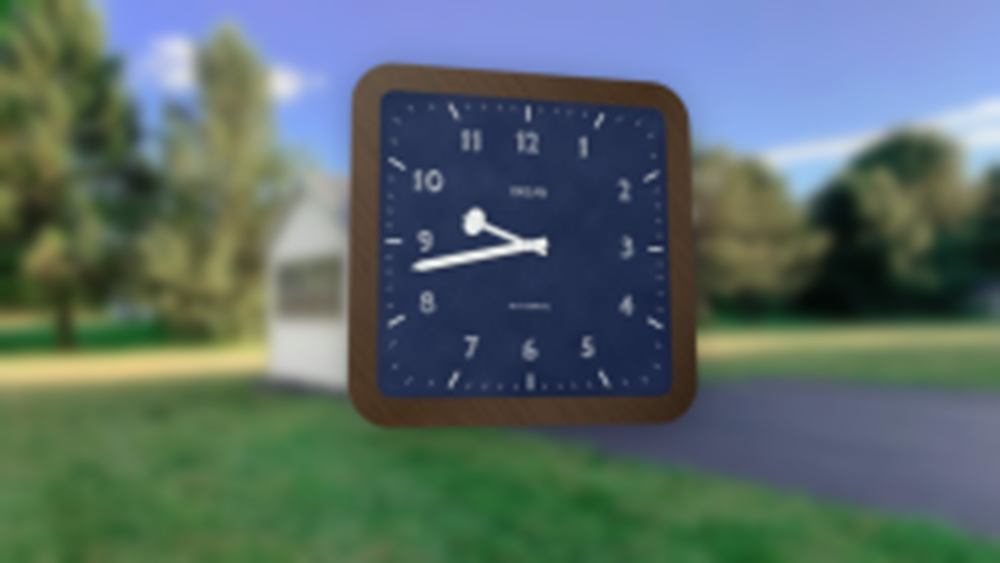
9:43
